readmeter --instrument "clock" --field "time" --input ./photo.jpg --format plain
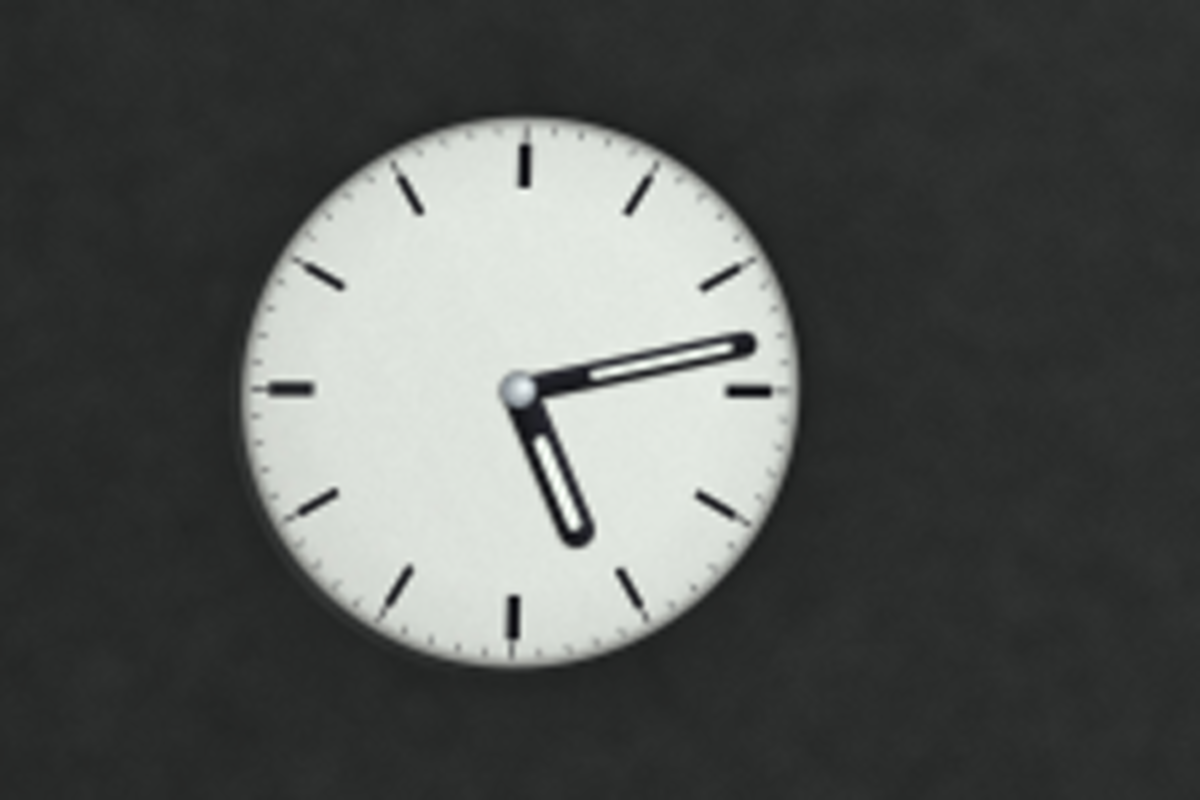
5:13
